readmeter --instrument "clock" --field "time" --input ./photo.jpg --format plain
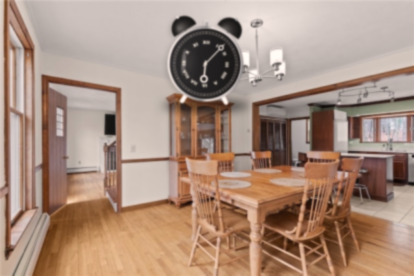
6:07
